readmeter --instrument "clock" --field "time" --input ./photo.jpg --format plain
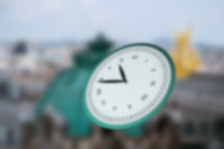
10:44
